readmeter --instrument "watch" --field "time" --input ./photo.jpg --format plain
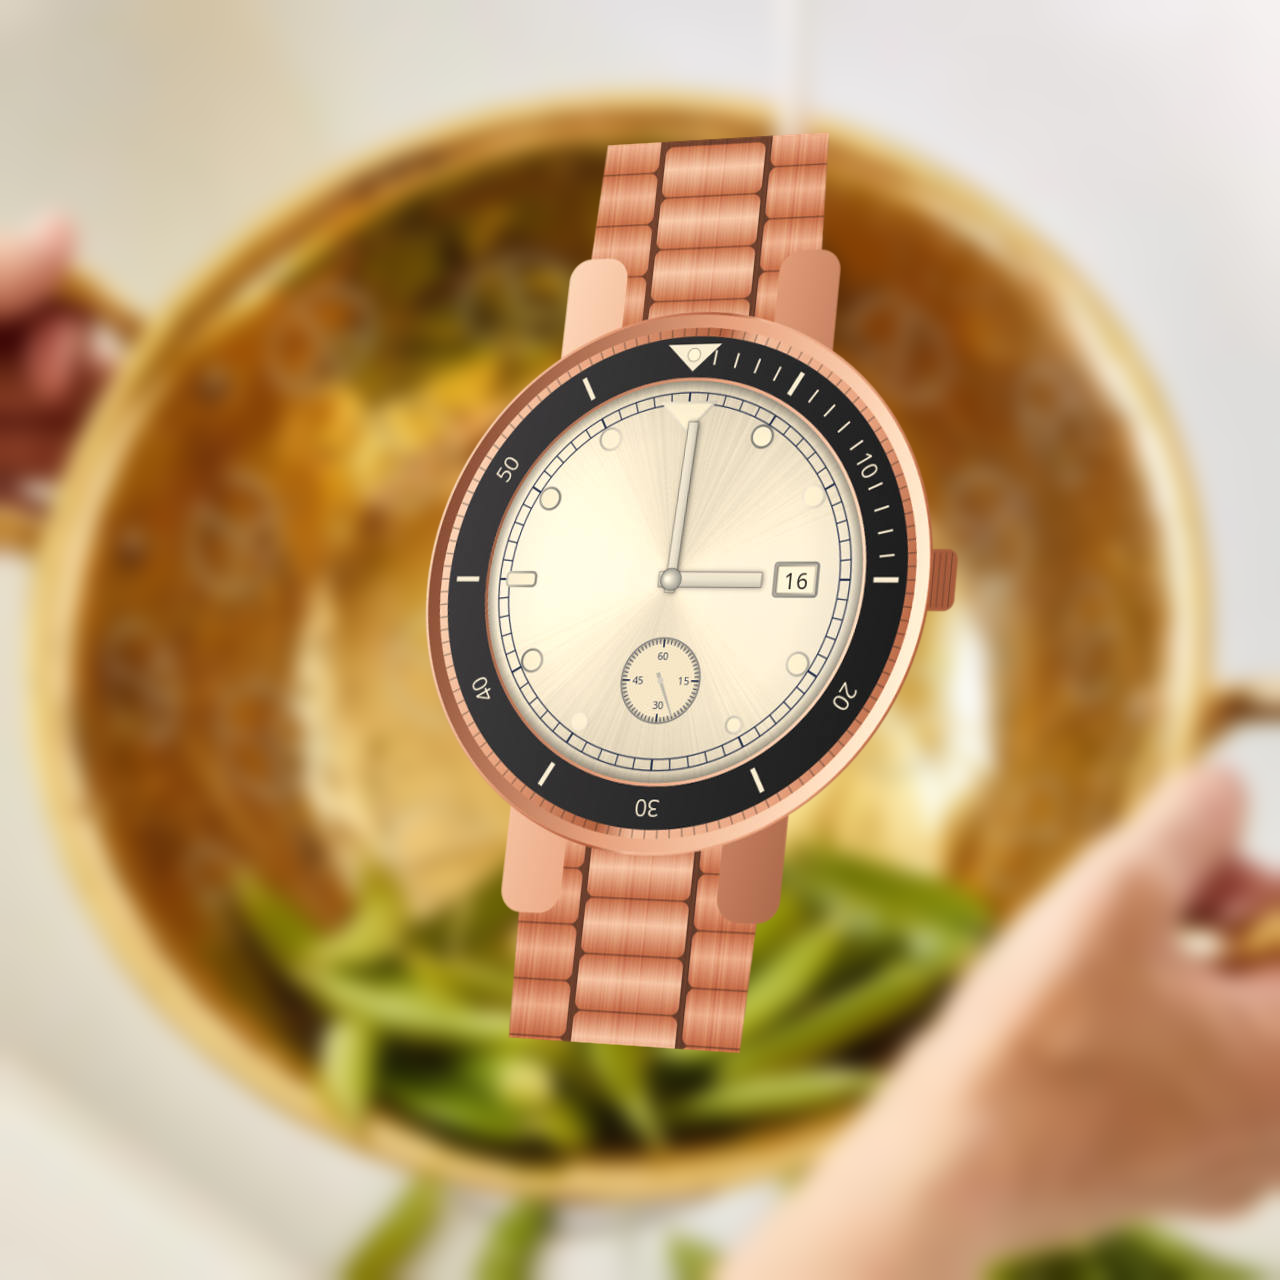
3:00:26
